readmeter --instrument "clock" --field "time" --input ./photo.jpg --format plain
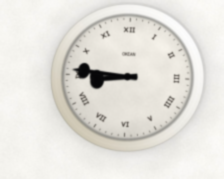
8:46
